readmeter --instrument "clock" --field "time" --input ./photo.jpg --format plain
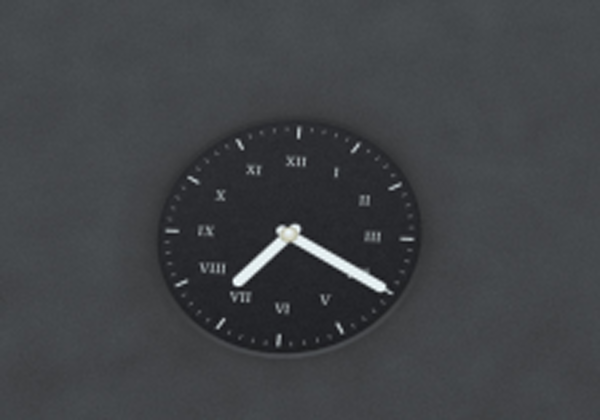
7:20
